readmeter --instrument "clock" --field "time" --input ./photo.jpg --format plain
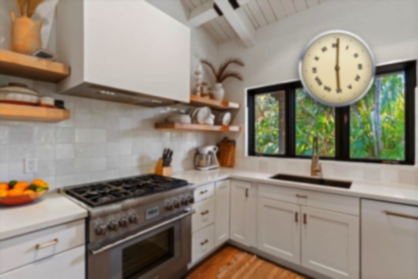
6:01
